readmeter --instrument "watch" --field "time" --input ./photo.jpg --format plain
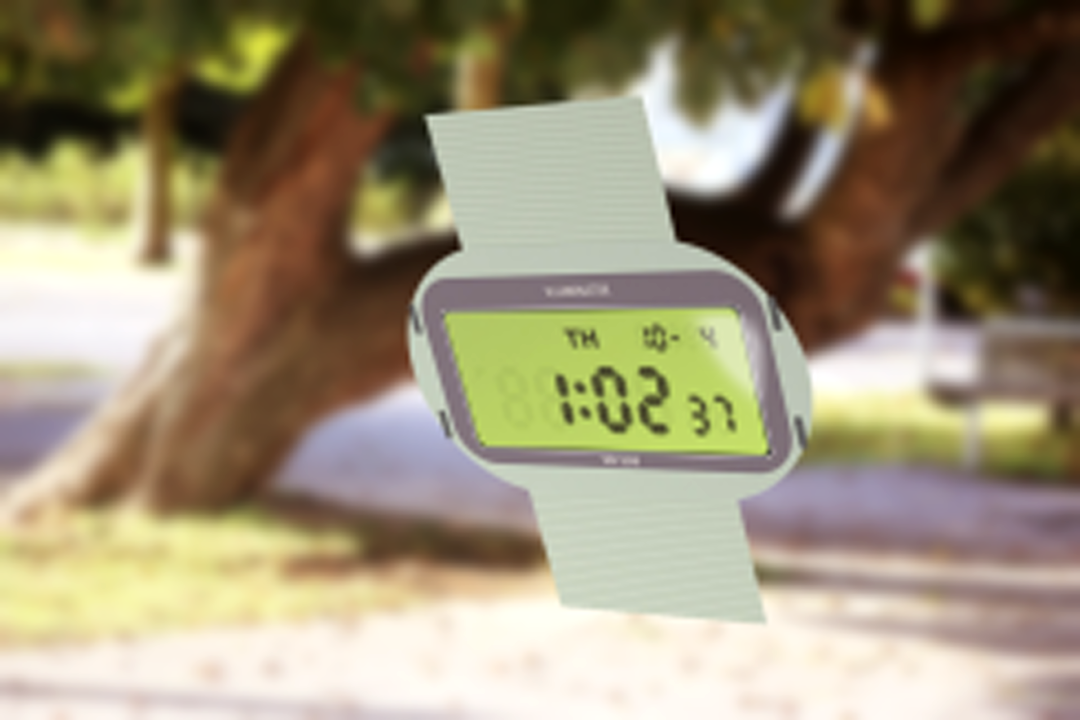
1:02:37
